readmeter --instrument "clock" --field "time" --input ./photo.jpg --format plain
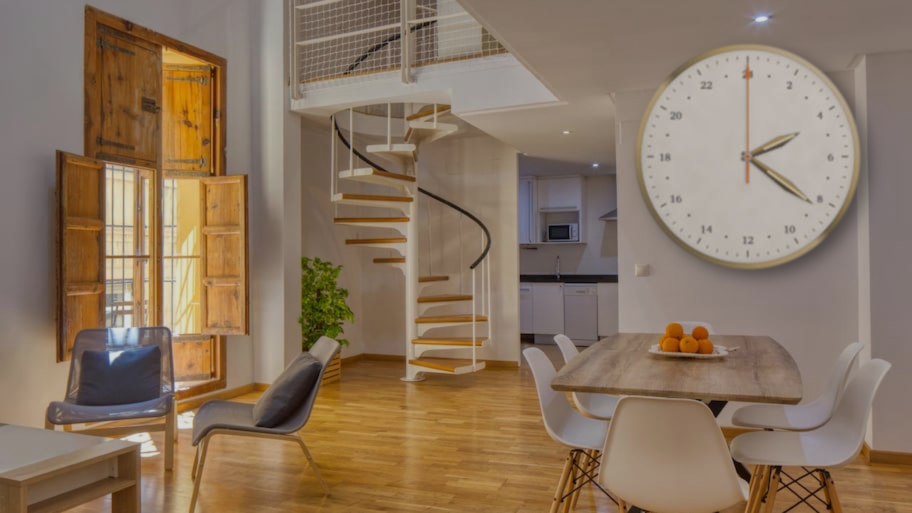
4:21:00
